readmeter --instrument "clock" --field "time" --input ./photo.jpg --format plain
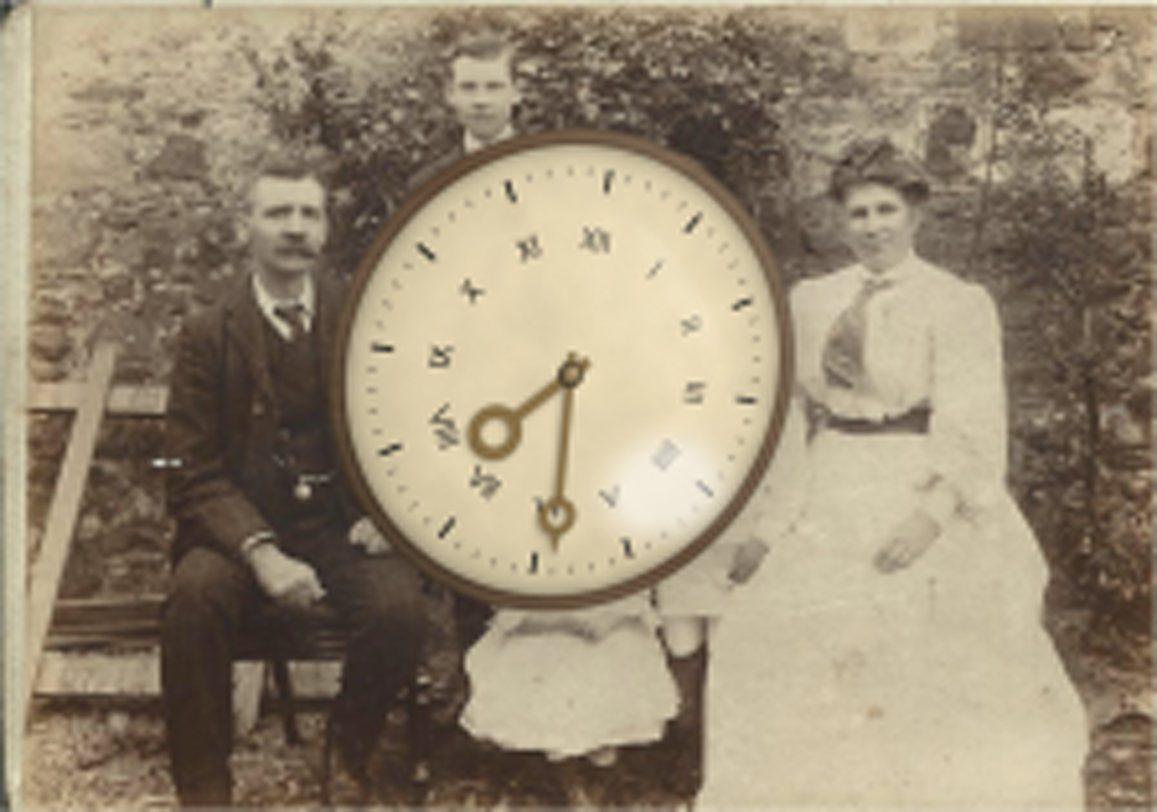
7:29
